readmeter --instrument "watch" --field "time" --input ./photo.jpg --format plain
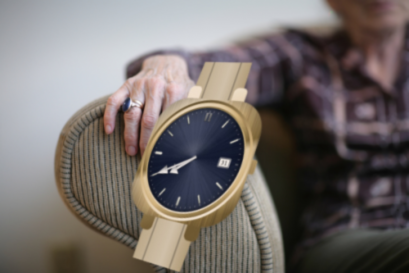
7:40
